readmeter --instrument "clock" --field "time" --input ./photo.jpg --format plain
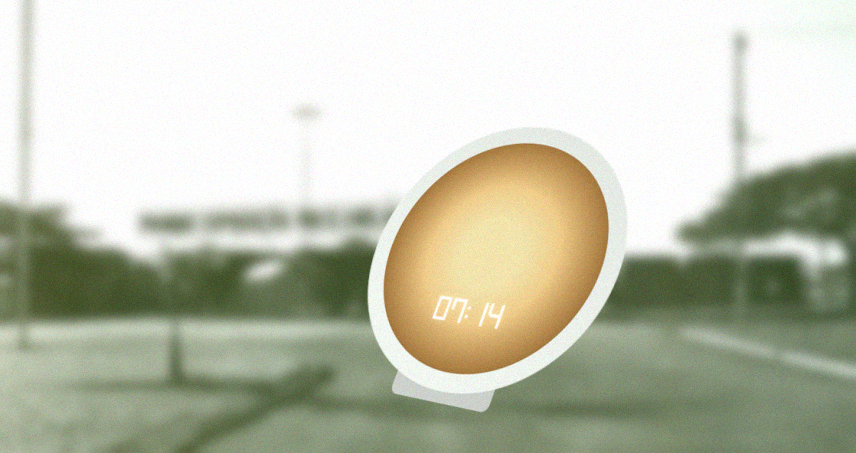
7:14
